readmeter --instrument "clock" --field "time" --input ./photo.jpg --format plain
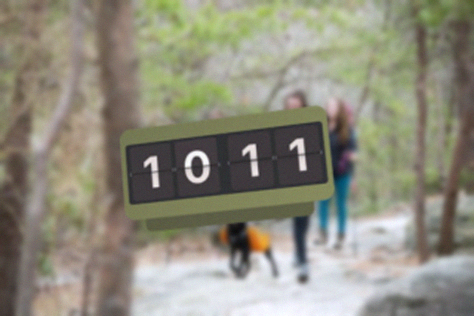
10:11
